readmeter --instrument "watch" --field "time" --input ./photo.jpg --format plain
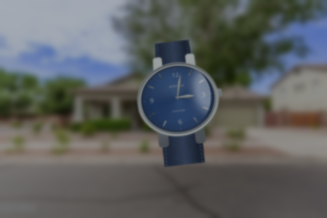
3:02
